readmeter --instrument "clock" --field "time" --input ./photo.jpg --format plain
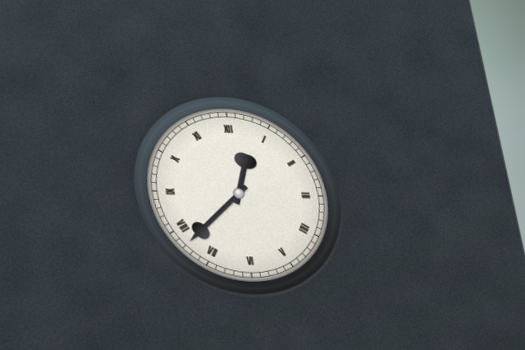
12:38
